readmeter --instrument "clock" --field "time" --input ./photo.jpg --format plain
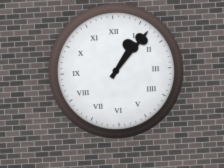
1:07
